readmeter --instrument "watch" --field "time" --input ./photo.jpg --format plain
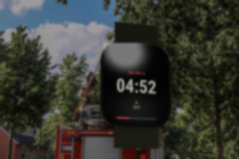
4:52
